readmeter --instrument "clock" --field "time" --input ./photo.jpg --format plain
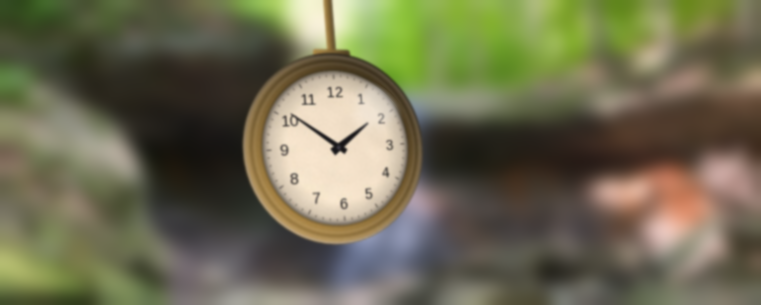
1:51
